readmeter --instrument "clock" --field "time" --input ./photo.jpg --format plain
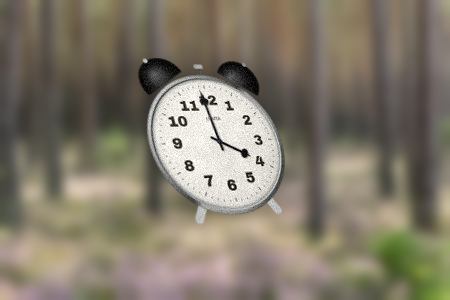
3:59
